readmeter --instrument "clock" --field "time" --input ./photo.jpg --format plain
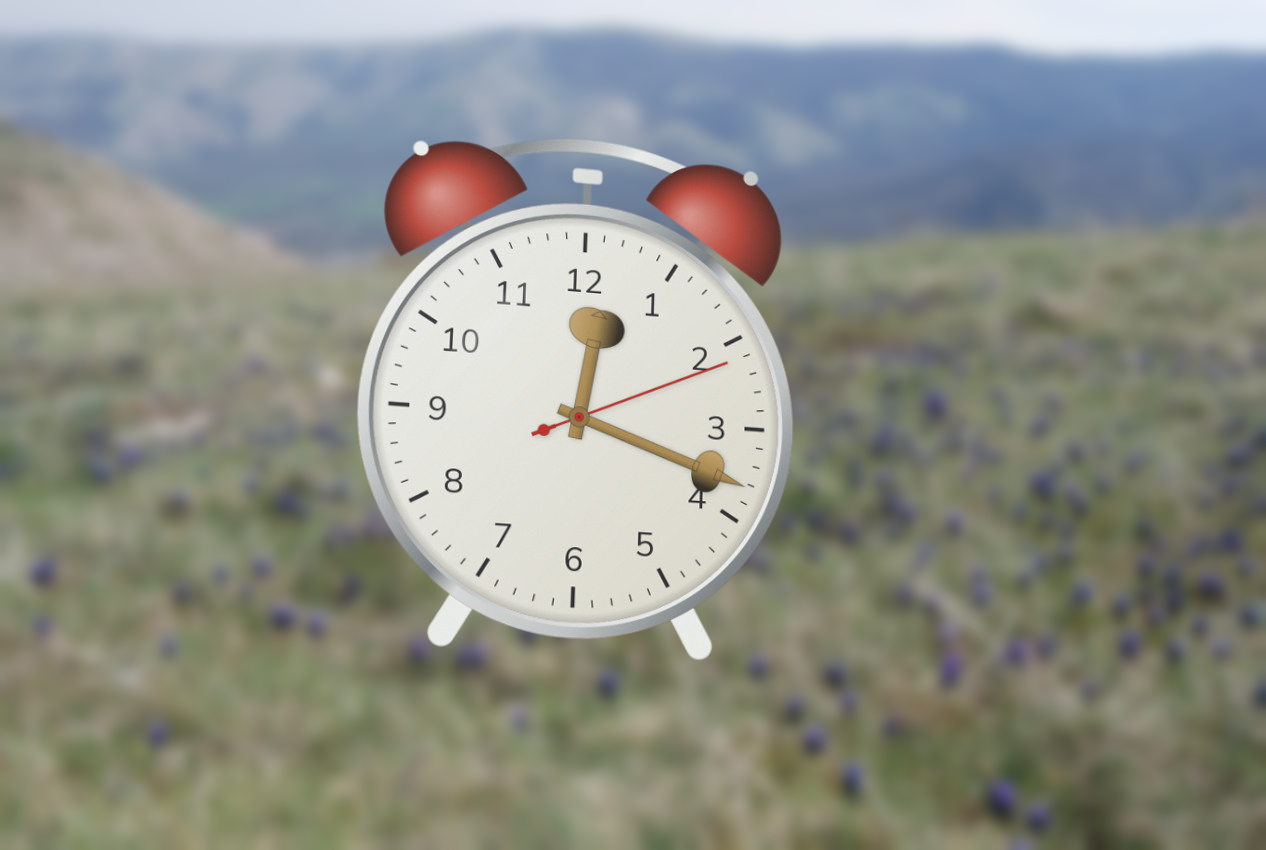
12:18:11
